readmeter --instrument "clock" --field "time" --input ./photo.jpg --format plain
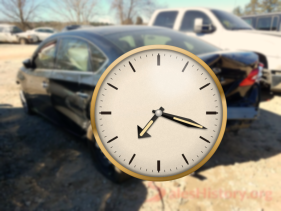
7:18
